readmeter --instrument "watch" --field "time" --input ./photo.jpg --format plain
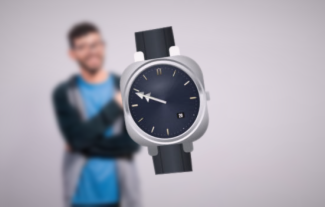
9:49
